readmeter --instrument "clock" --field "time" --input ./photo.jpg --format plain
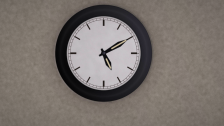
5:10
